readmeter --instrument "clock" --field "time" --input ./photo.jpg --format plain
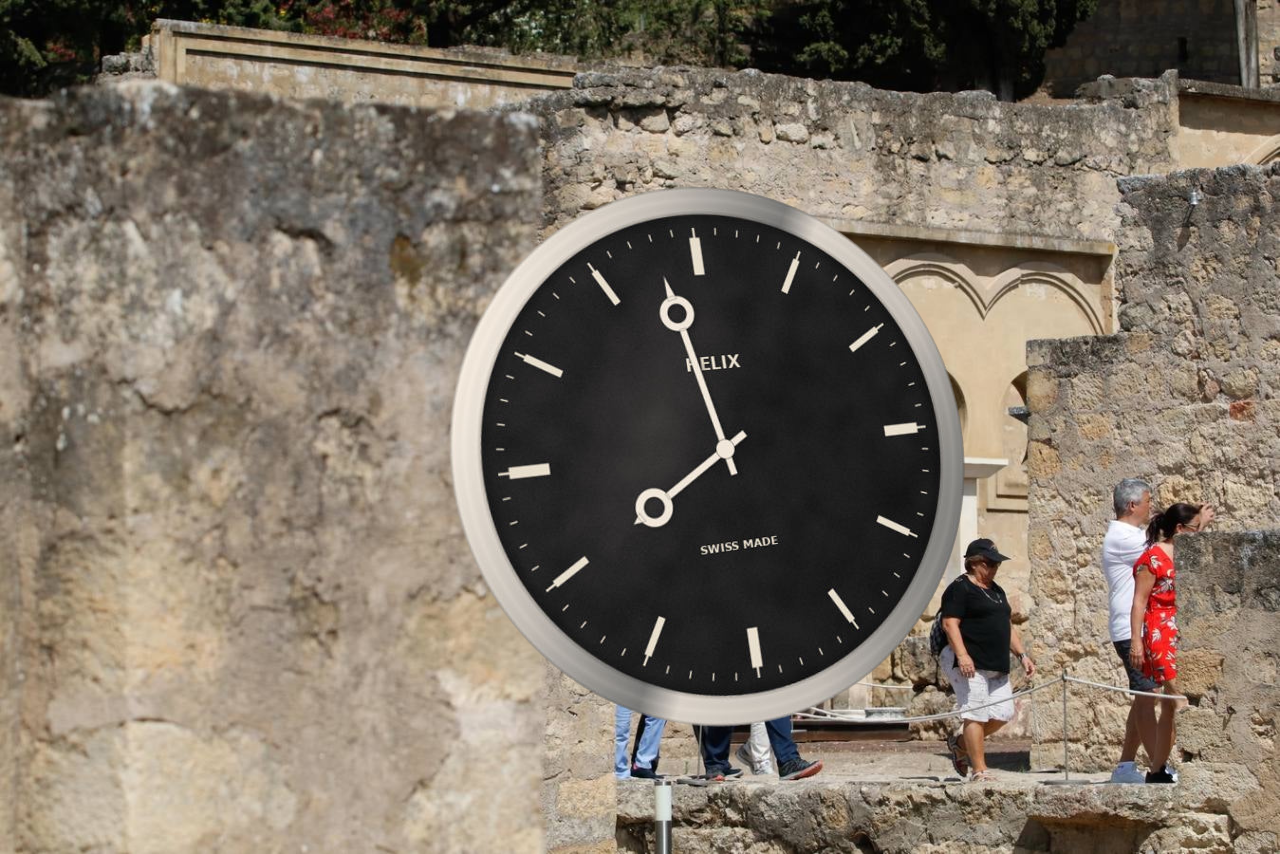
7:58
